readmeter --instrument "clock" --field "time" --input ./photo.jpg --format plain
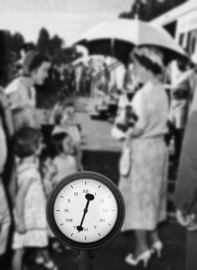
12:33
